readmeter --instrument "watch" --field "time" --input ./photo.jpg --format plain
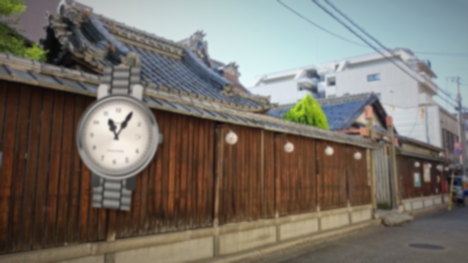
11:05
